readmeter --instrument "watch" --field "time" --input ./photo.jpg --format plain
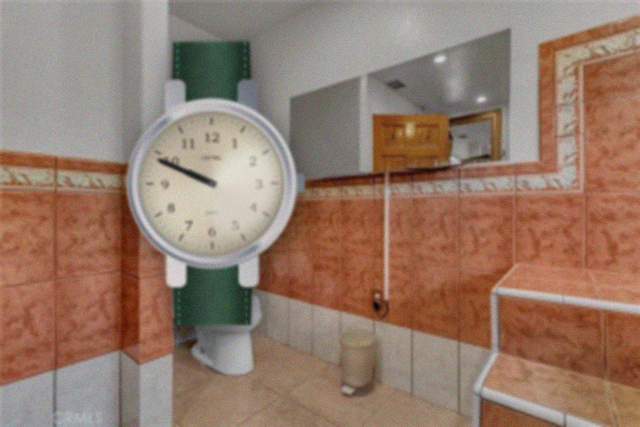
9:49
